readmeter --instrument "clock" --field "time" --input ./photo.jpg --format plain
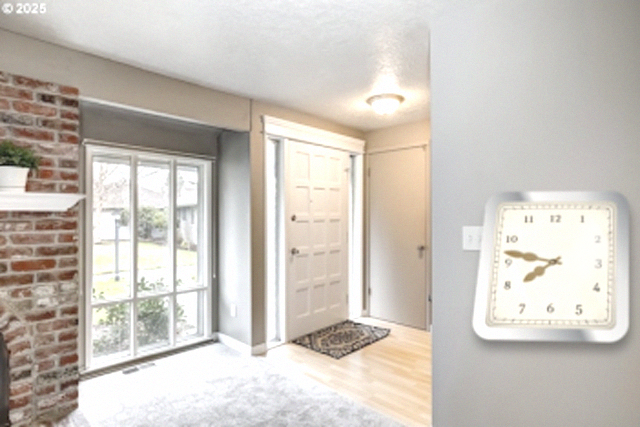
7:47
